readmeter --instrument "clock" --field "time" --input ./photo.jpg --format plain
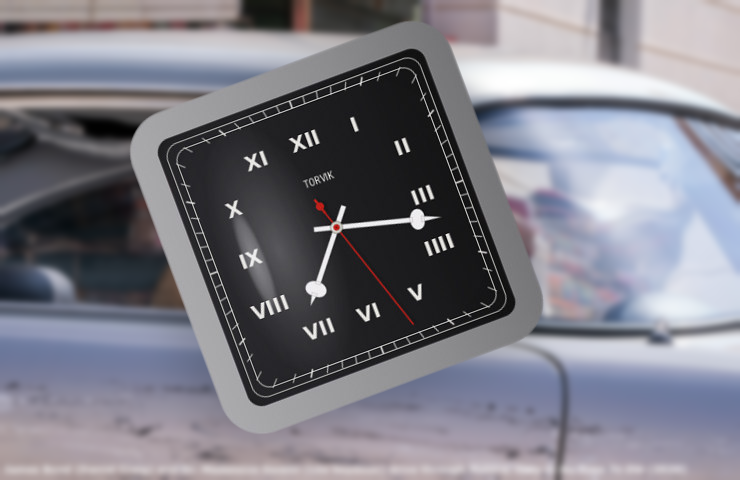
7:17:27
